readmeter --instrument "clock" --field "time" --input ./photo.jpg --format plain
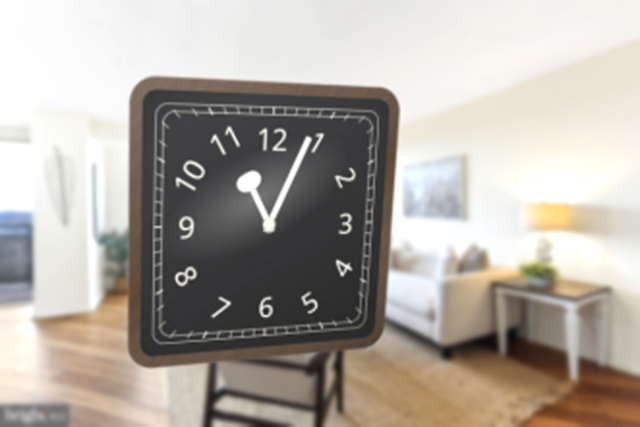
11:04
